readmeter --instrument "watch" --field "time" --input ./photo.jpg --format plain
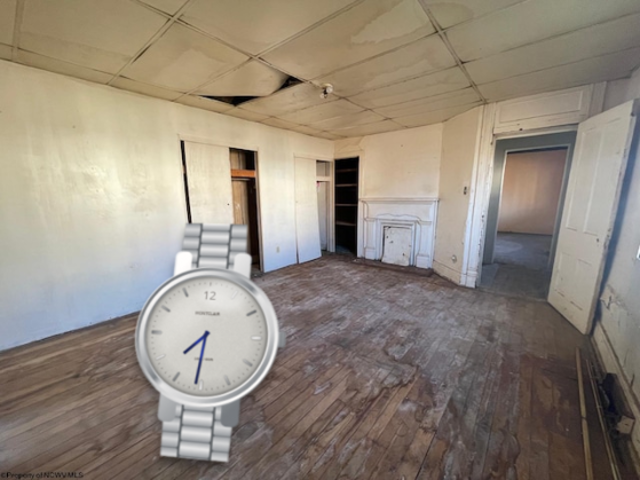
7:31
